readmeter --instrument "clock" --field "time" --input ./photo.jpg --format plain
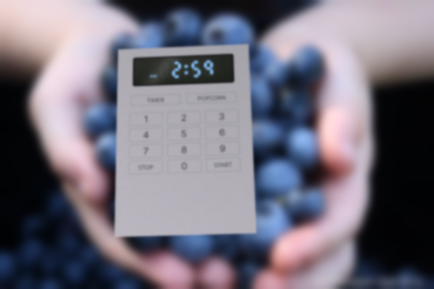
2:59
